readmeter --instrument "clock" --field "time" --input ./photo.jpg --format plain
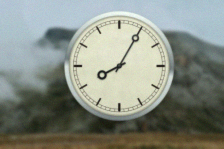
8:05
